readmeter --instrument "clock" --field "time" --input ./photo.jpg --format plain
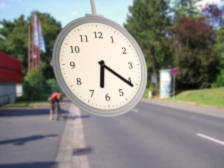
6:21
